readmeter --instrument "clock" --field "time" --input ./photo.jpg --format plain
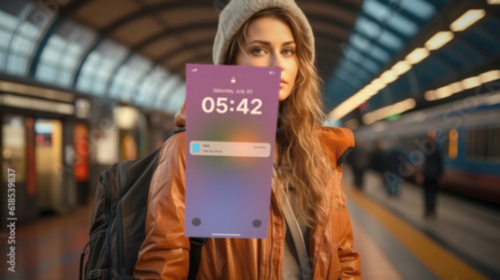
5:42
